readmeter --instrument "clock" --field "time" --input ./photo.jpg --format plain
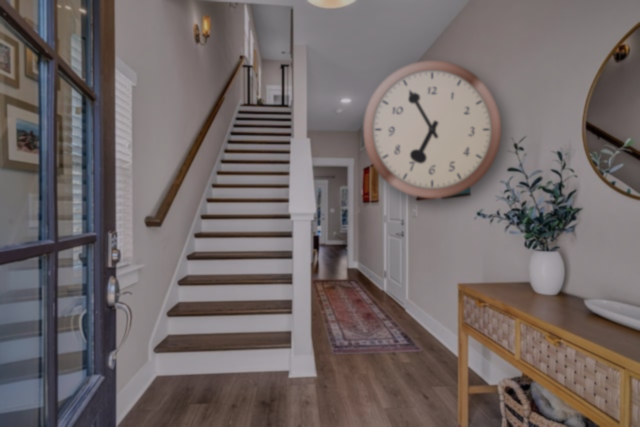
6:55
